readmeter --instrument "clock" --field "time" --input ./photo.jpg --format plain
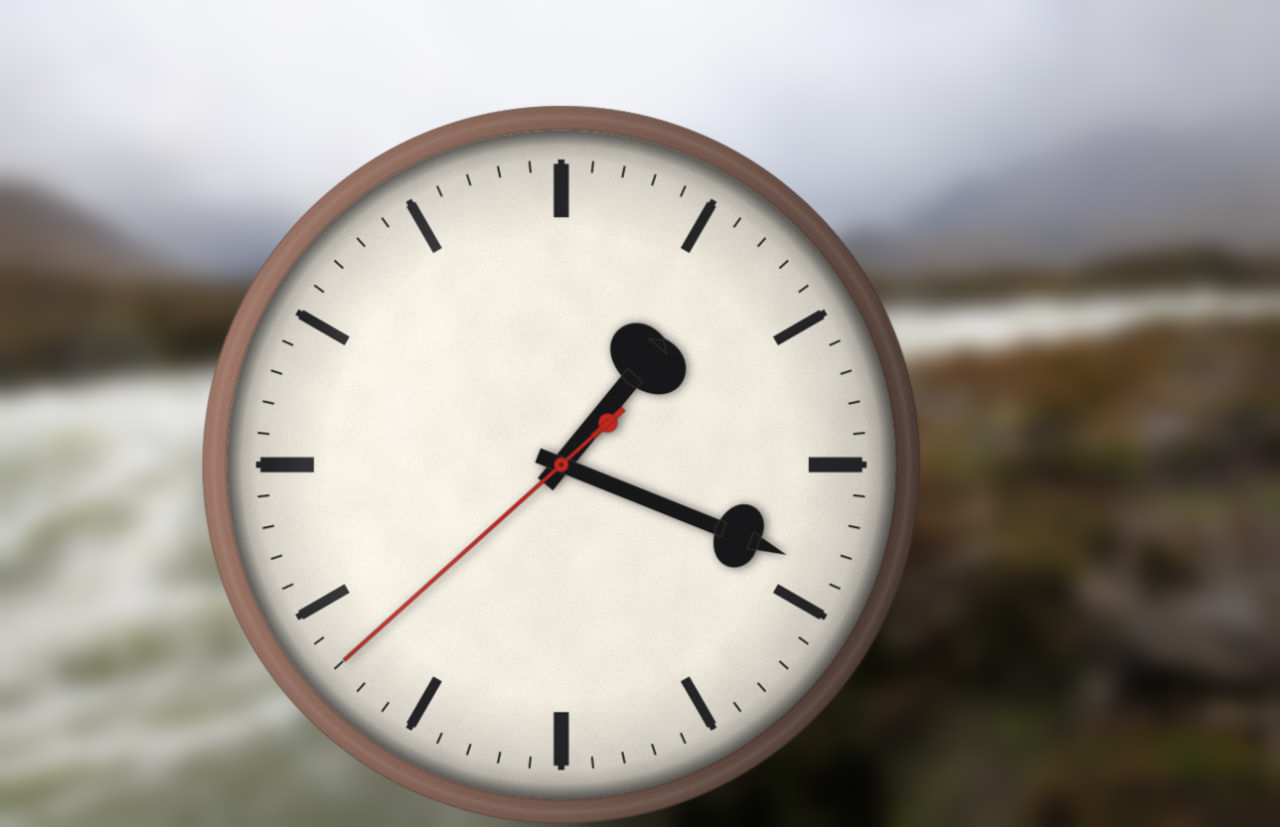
1:18:38
